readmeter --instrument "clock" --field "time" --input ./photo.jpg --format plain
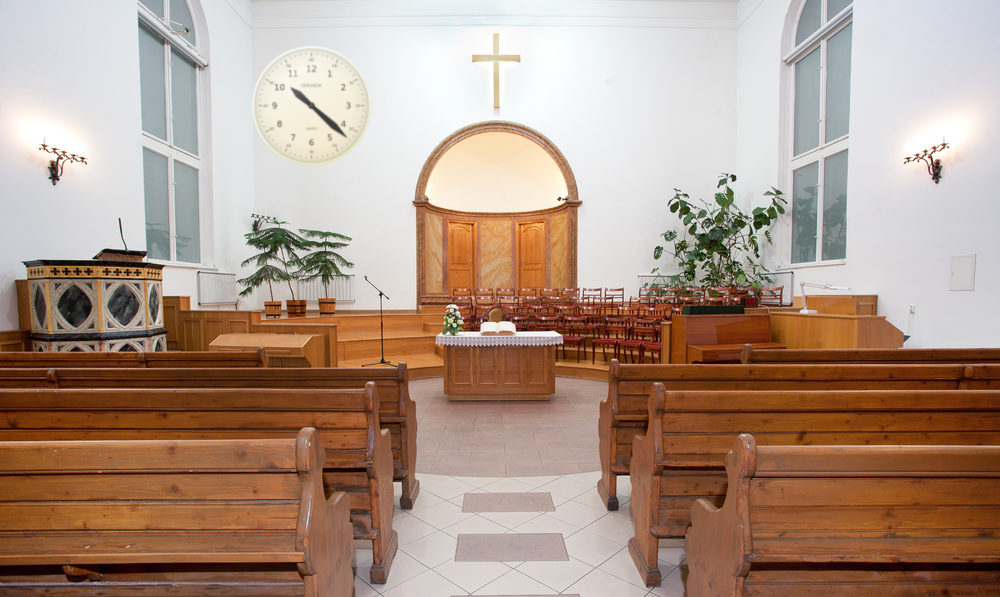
10:22
